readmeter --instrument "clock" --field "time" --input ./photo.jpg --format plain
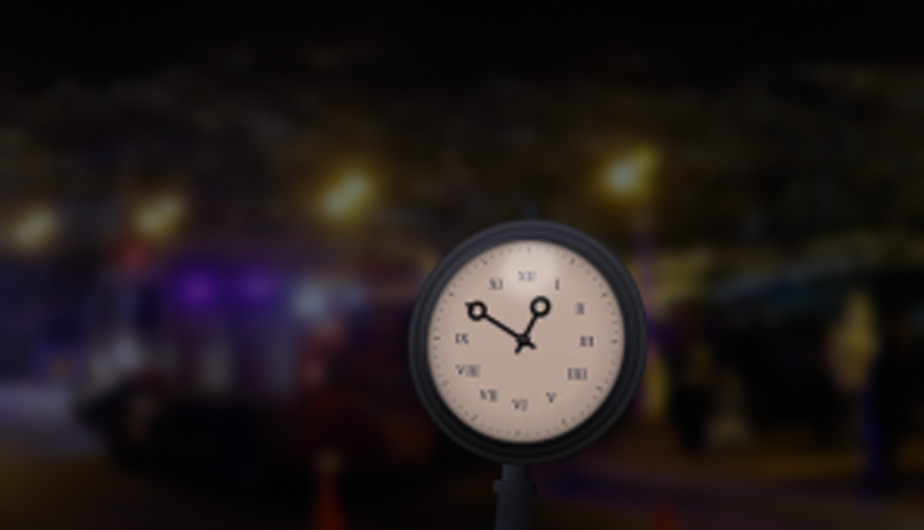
12:50
